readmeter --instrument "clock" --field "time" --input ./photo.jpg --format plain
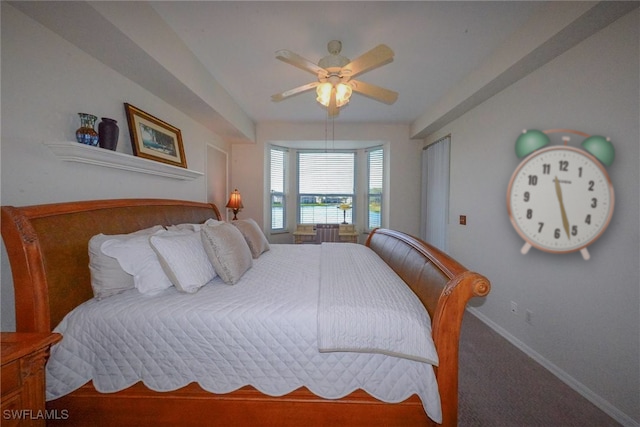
11:27
